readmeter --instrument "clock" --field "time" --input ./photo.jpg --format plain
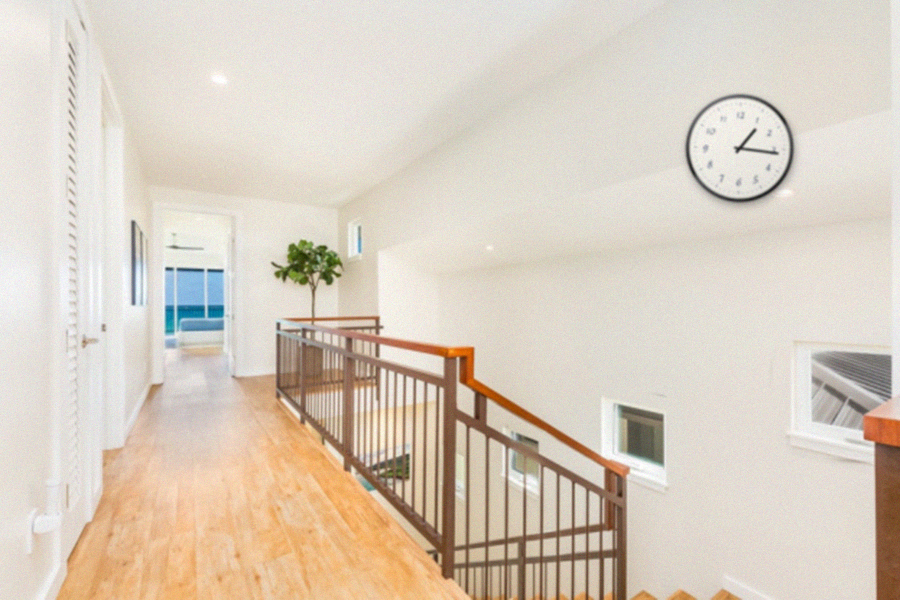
1:16
